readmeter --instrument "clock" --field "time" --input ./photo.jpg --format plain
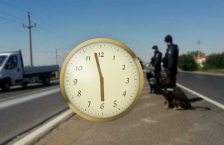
5:58
